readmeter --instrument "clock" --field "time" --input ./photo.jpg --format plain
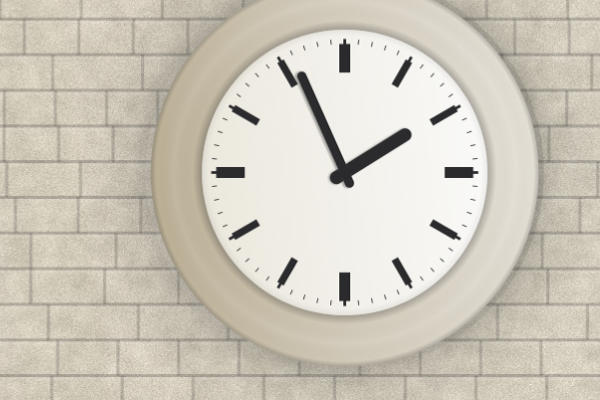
1:56
